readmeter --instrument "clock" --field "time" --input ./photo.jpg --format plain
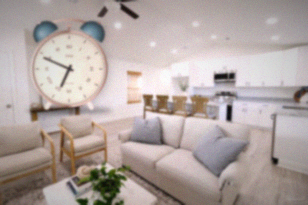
6:49
